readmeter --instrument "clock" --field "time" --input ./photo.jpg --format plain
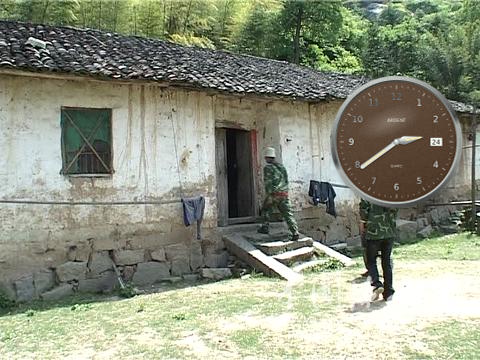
2:39
